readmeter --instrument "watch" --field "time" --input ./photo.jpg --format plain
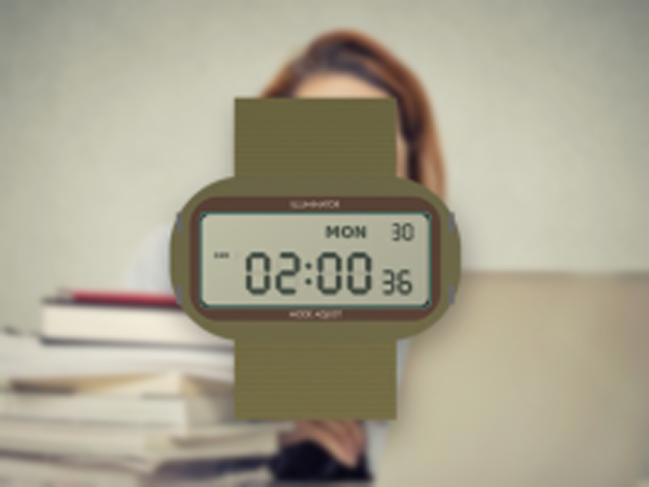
2:00:36
